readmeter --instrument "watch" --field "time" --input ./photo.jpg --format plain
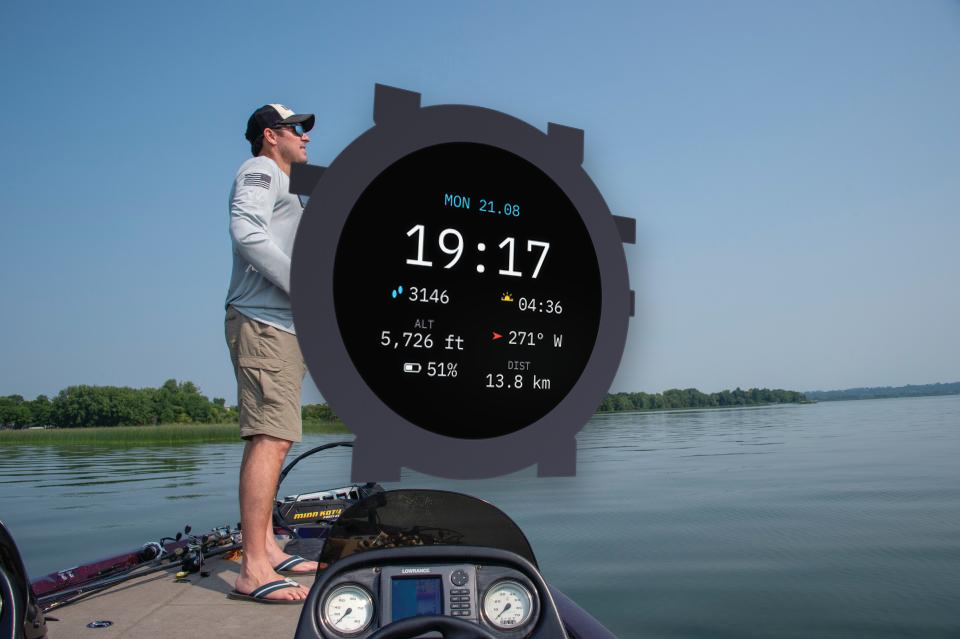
19:17
